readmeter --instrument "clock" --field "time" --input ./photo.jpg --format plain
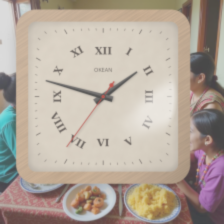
1:47:36
